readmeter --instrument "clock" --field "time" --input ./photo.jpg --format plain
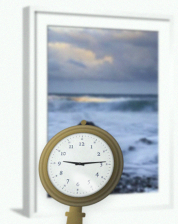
9:14
